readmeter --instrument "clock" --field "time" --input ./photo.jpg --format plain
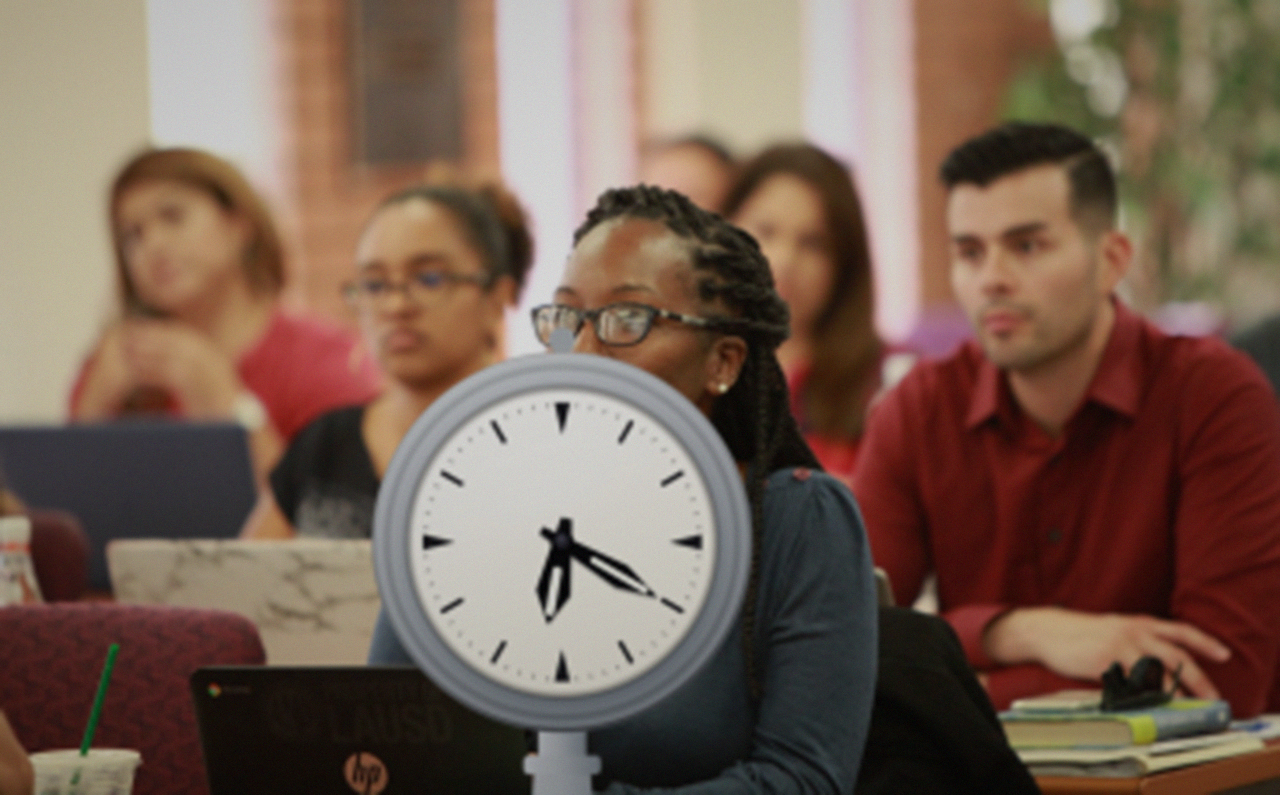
6:20
